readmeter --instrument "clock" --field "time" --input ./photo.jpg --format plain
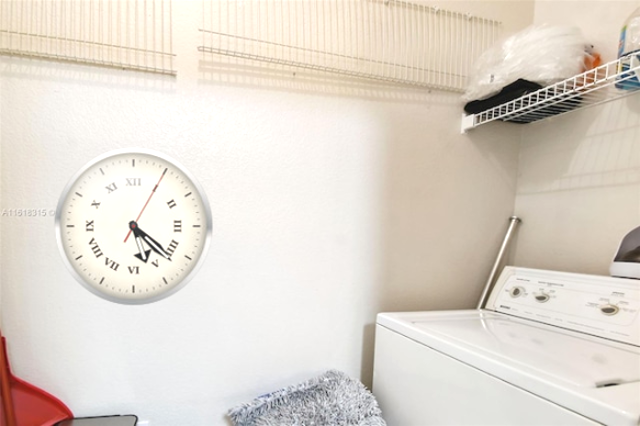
5:22:05
